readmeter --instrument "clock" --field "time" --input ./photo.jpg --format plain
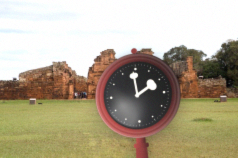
1:59
